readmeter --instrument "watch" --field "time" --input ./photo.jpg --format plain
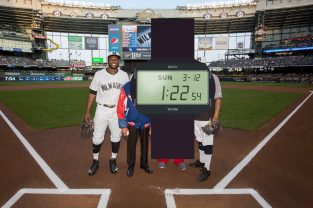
1:22:54
